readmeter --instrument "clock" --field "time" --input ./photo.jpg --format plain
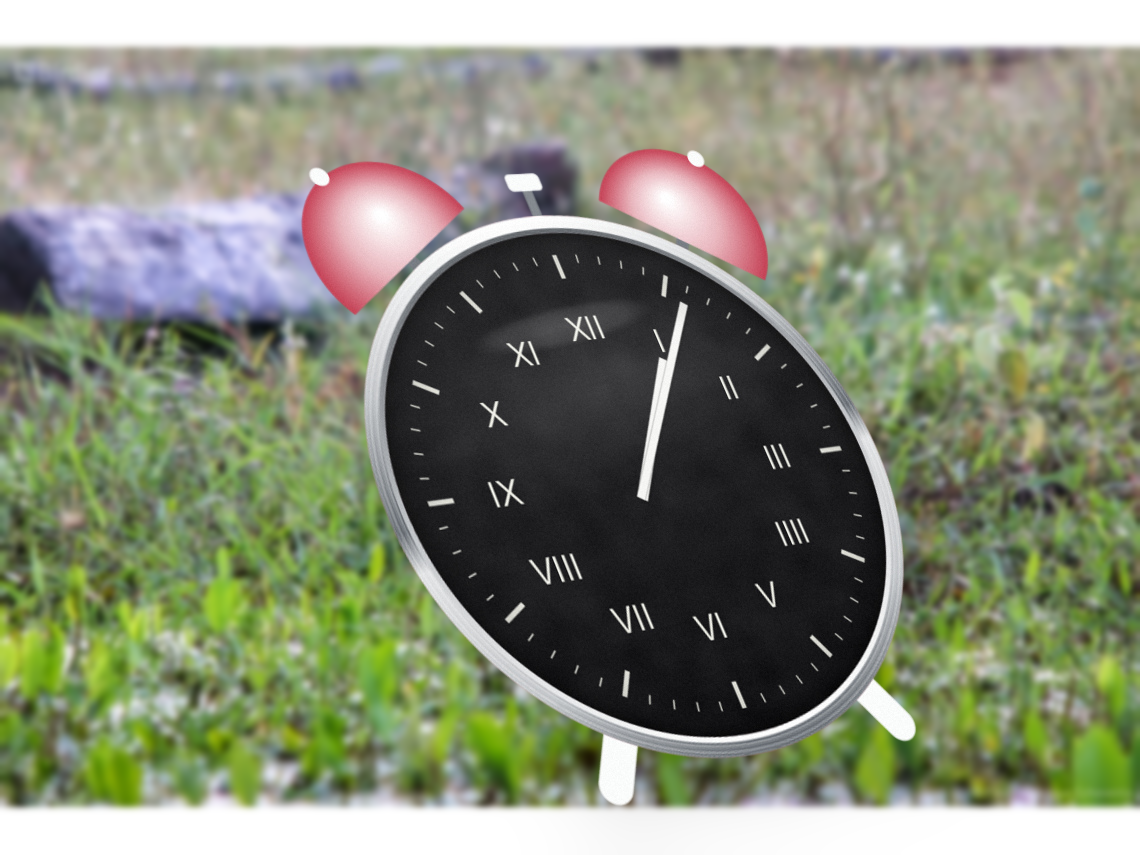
1:06
